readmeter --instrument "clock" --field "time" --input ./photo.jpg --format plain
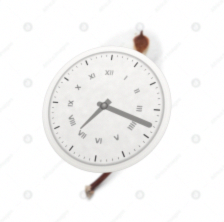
7:18
